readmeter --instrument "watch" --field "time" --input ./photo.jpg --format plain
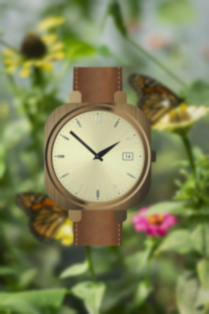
1:52
